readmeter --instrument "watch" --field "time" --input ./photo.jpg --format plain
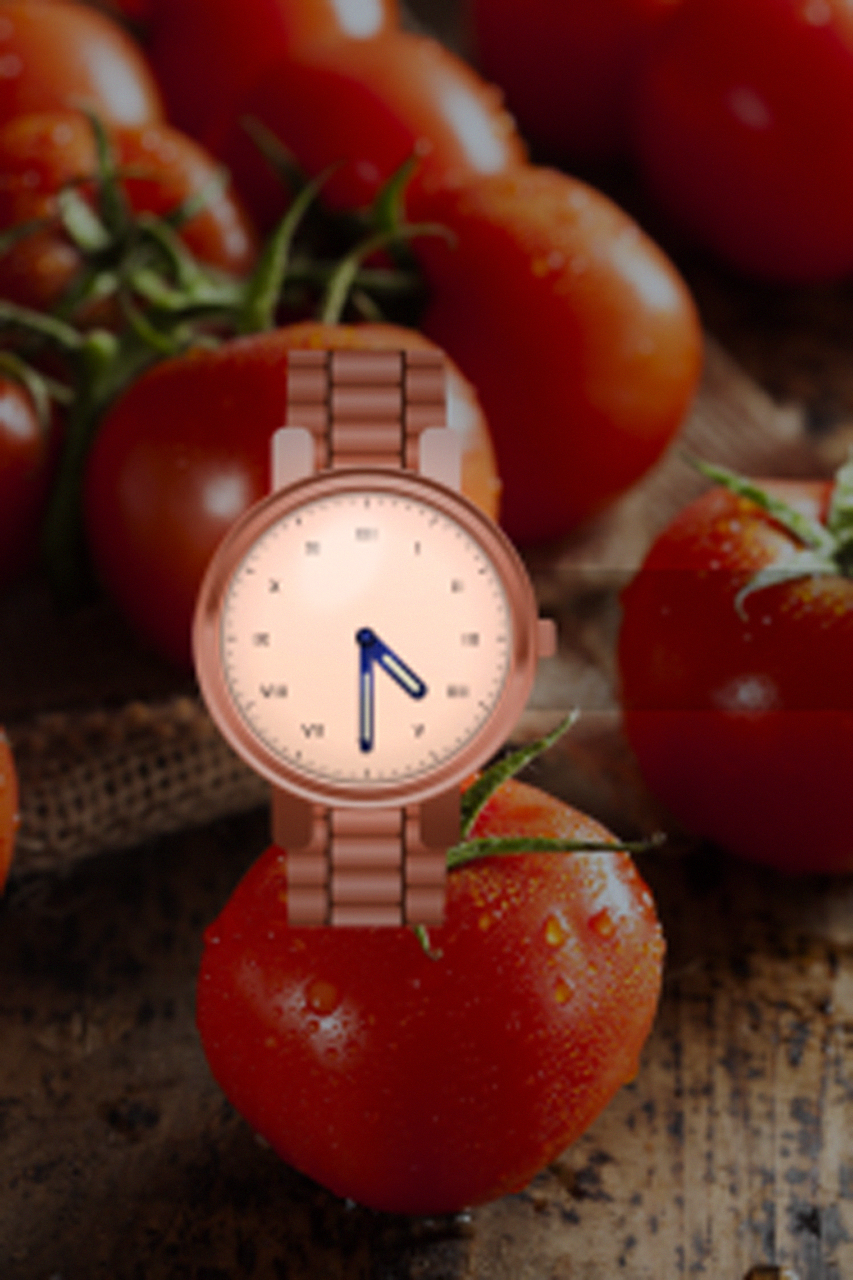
4:30
